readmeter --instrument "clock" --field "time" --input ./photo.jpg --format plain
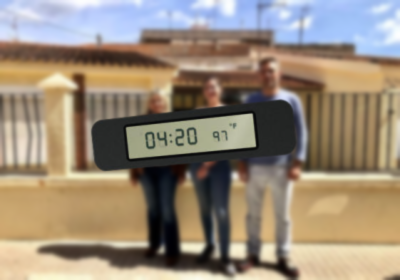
4:20
